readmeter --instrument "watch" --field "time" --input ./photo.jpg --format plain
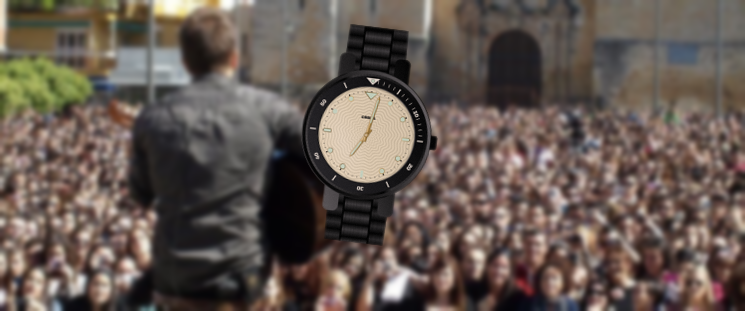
7:02
